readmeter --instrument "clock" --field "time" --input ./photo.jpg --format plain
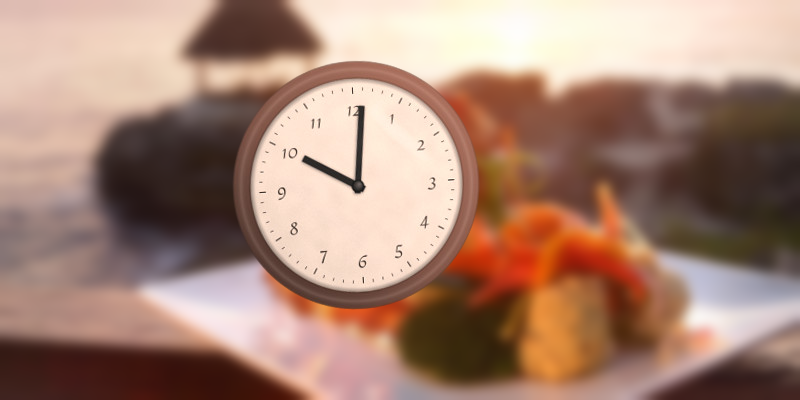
10:01
